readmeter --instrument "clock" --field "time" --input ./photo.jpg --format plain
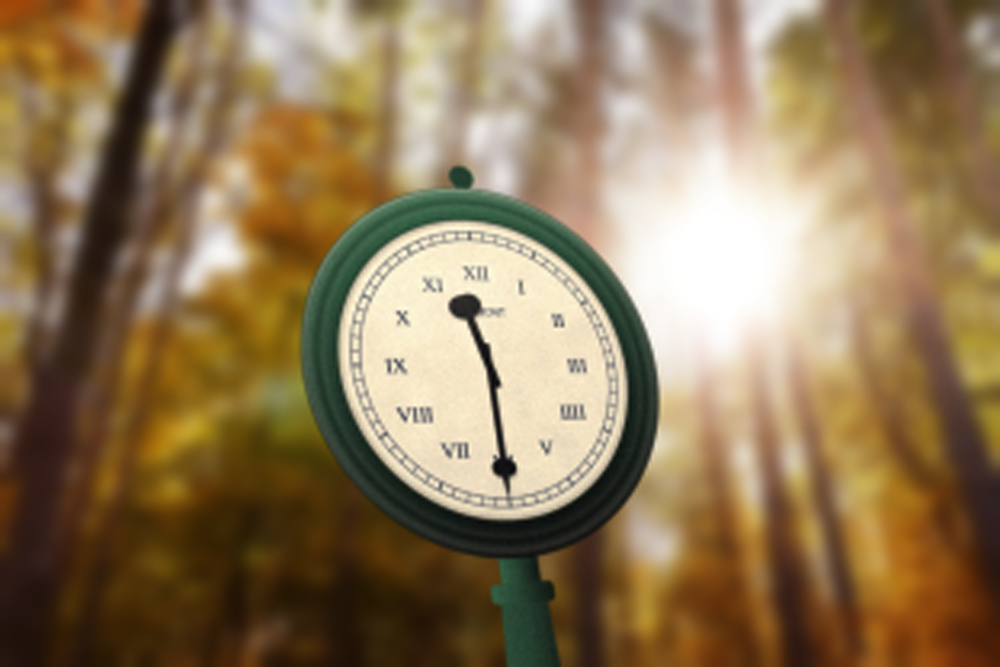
11:30
